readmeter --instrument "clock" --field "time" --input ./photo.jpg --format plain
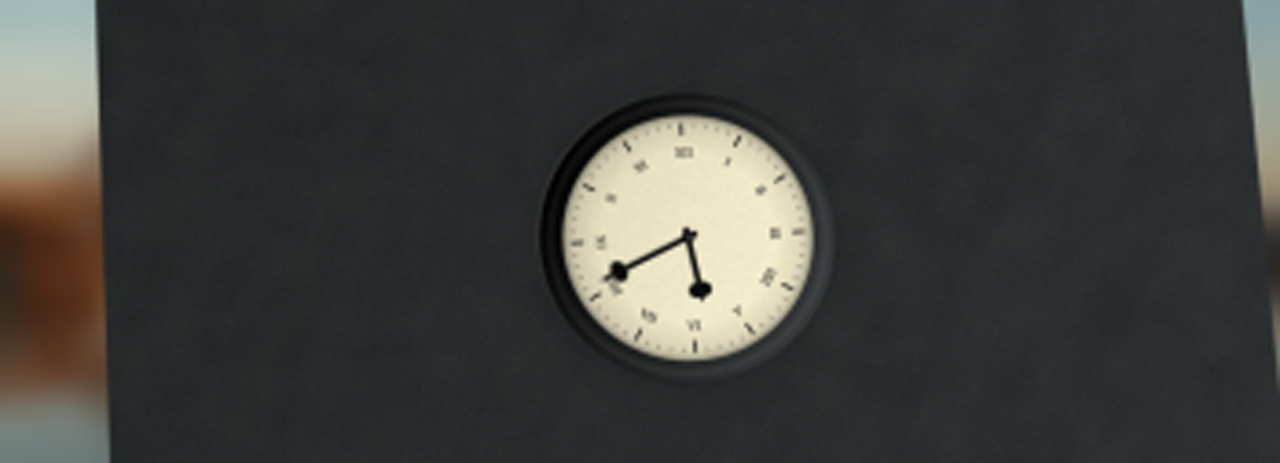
5:41
